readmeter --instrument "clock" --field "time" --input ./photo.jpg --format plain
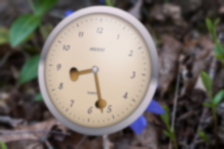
8:27
